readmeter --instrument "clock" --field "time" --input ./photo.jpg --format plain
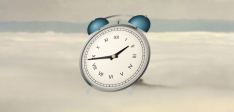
1:44
